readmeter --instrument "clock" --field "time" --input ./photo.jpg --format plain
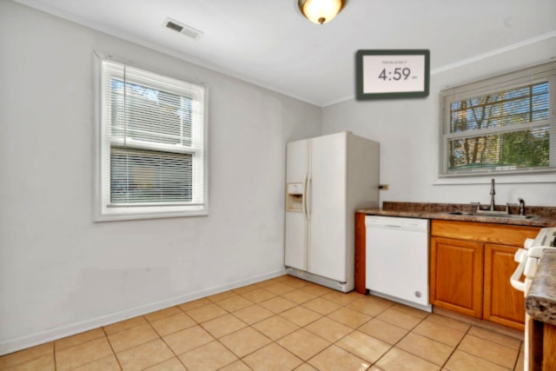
4:59
